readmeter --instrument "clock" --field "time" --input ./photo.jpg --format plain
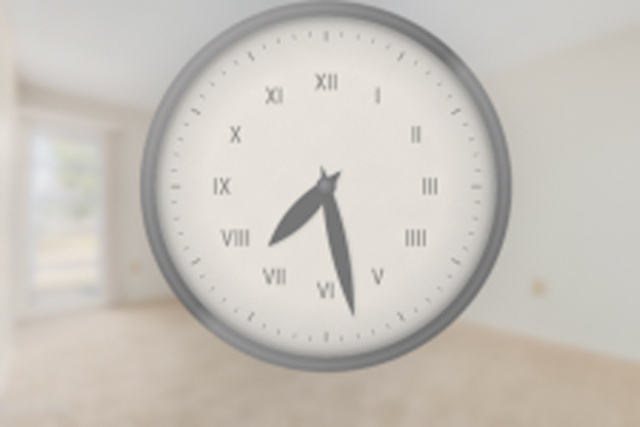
7:28
